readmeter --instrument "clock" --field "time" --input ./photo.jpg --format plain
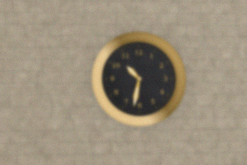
10:32
